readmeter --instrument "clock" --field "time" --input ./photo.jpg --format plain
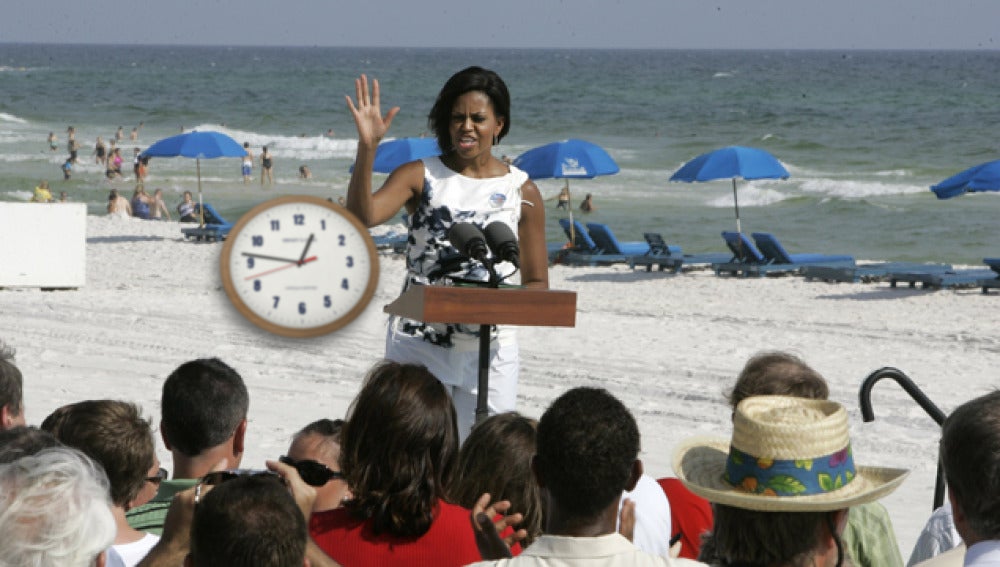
12:46:42
